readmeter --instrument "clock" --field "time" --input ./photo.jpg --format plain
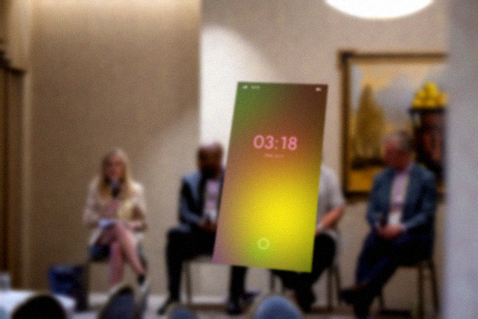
3:18
